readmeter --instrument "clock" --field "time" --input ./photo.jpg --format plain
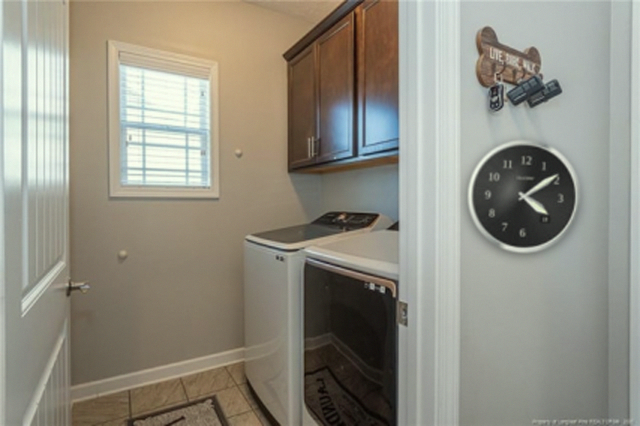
4:09
